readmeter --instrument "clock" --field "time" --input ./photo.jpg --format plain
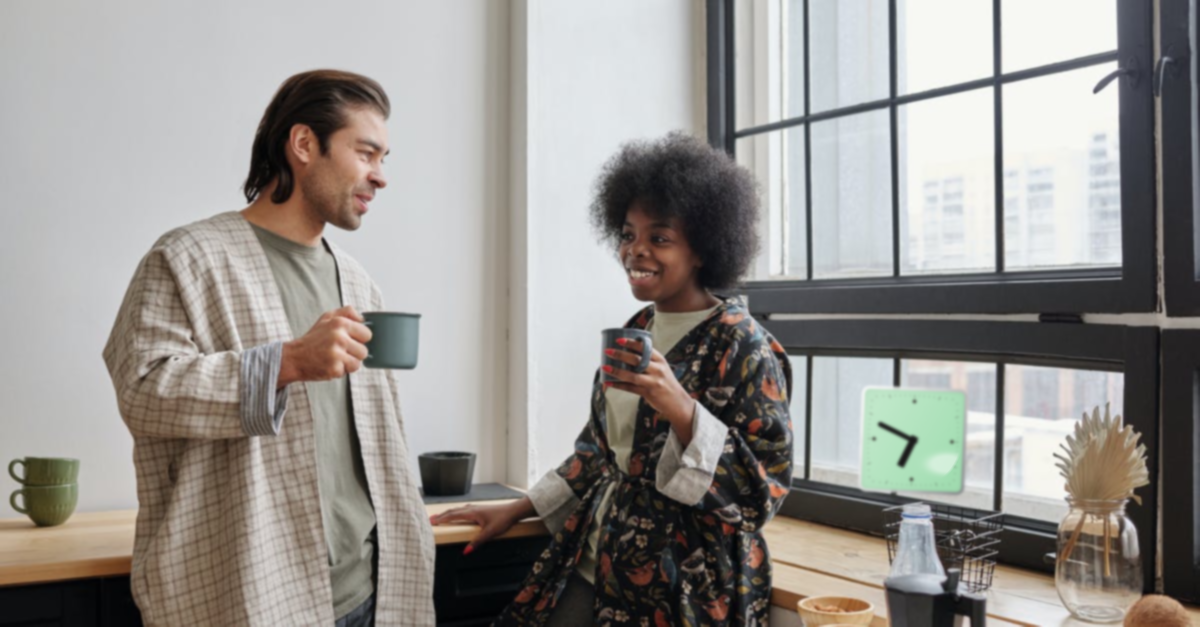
6:49
